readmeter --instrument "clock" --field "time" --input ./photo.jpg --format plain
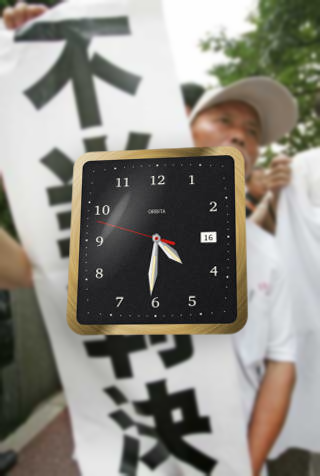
4:30:48
